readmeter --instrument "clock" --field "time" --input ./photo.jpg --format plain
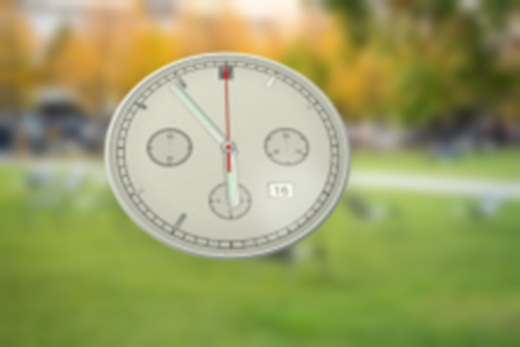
5:54
